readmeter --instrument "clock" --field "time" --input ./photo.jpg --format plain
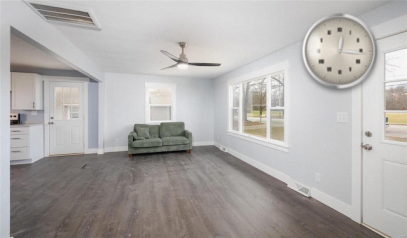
12:16
